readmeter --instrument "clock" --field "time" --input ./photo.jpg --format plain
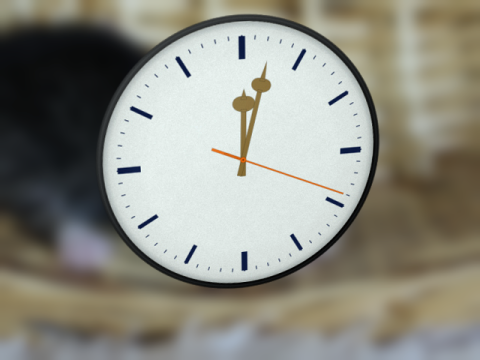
12:02:19
